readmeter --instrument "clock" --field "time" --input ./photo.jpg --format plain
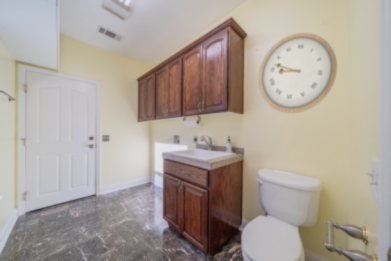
8:47
